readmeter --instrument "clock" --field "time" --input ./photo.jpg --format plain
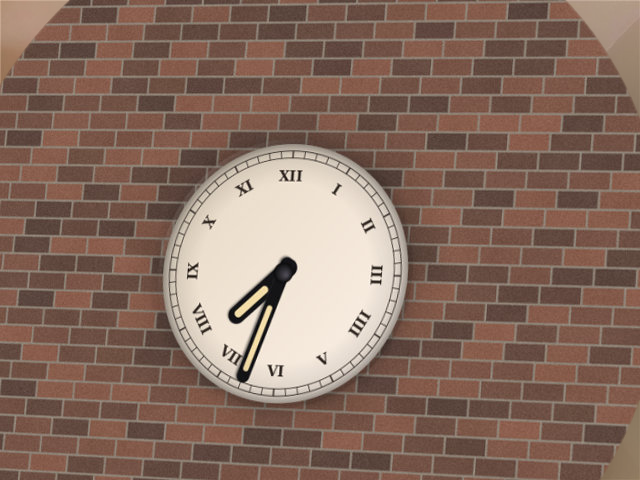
7:33
